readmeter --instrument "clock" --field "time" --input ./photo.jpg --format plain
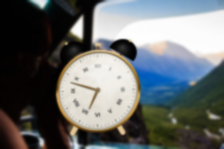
6:48
